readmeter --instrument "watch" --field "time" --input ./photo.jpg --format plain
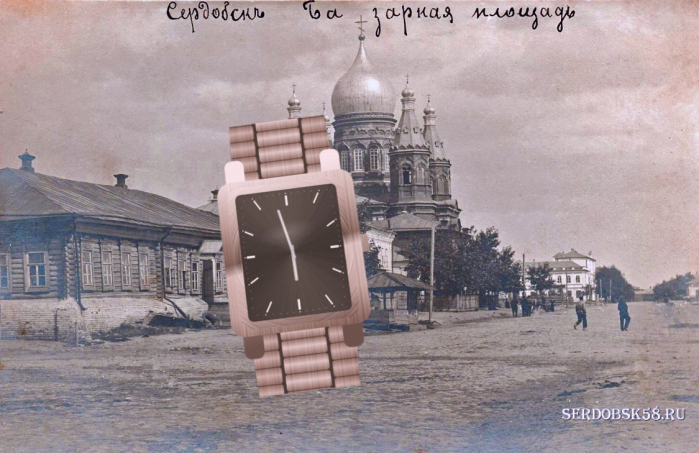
5:58
